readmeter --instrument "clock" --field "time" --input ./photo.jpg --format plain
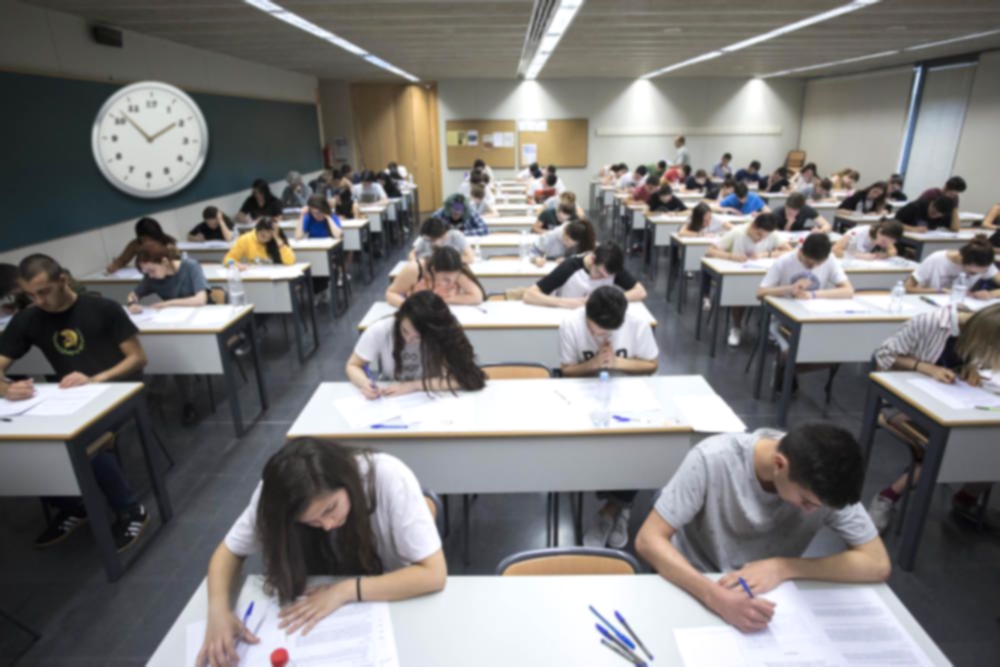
1:52
